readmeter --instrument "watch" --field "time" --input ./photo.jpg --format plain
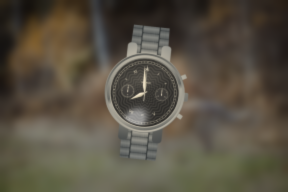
7:59
